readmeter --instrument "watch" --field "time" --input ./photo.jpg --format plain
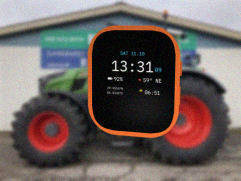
13:31
